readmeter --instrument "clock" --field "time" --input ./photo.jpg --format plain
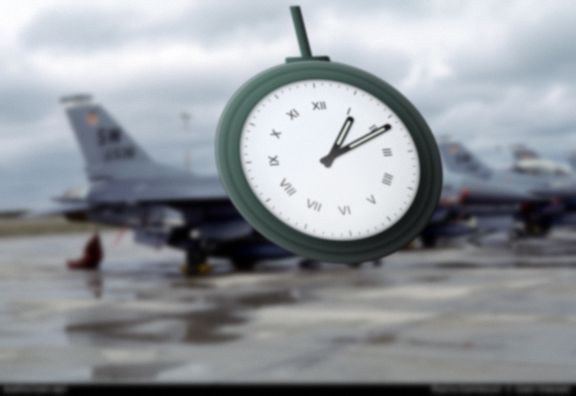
1:11
